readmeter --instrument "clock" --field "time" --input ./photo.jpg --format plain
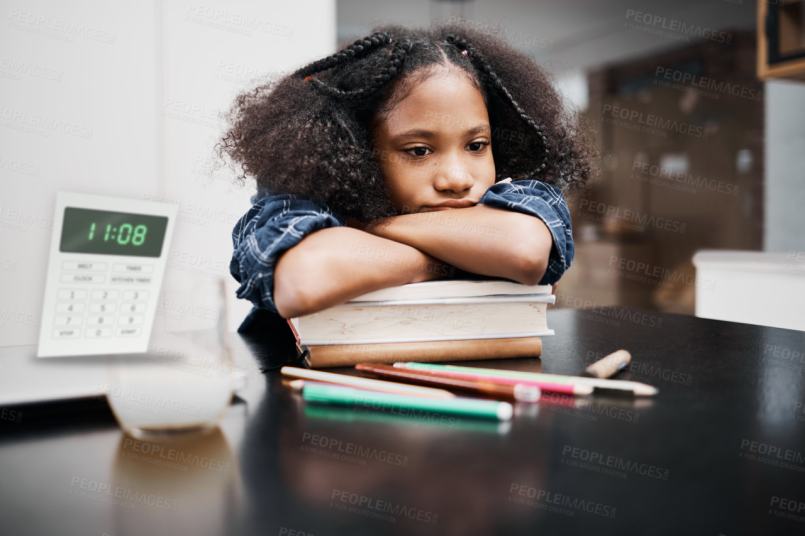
11:08
